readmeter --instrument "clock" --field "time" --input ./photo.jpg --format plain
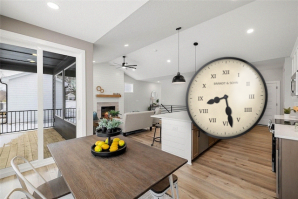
8:28
